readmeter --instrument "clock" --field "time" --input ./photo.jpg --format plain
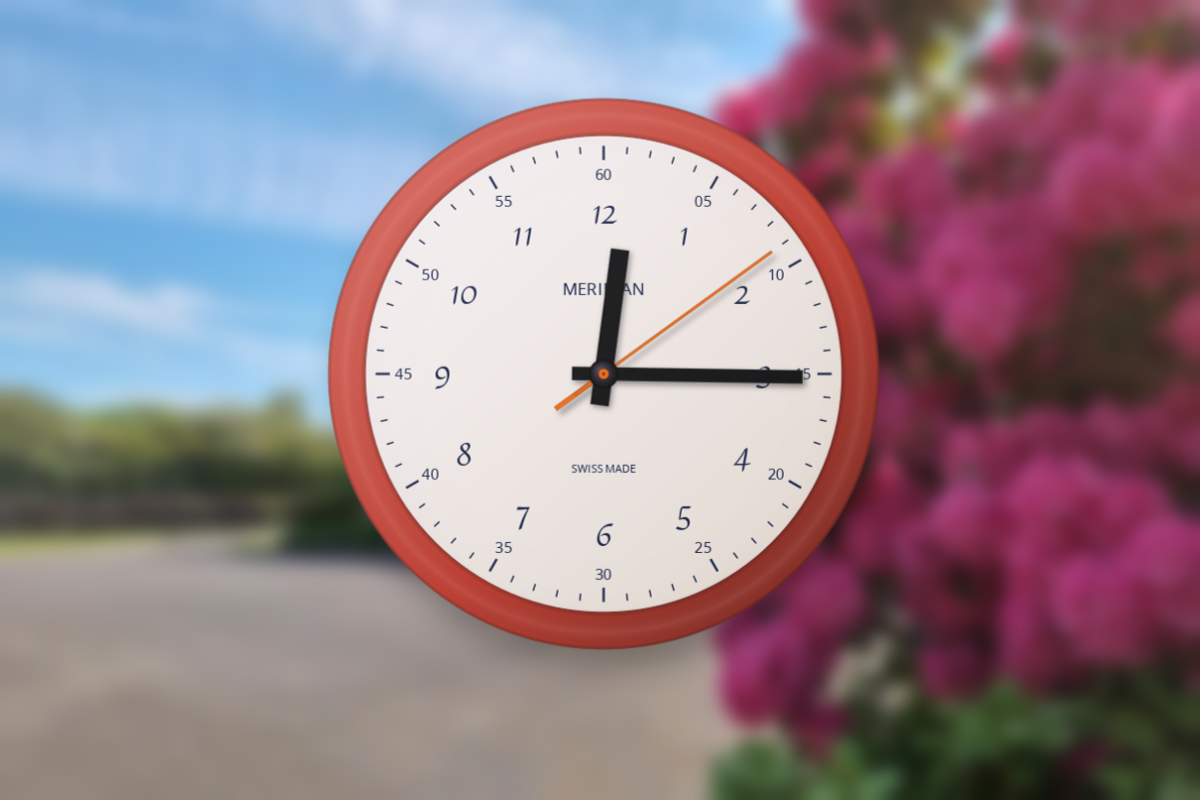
12:15:09
